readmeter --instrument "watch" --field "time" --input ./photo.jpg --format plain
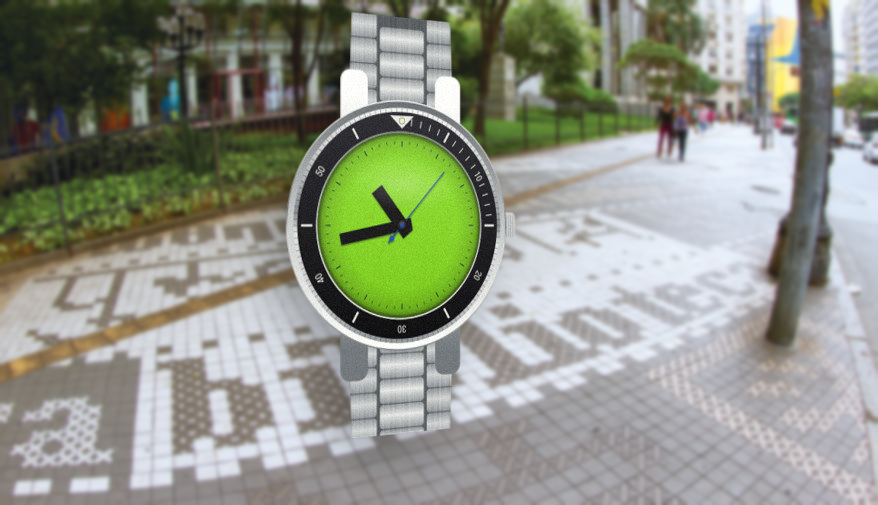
10:43:07
